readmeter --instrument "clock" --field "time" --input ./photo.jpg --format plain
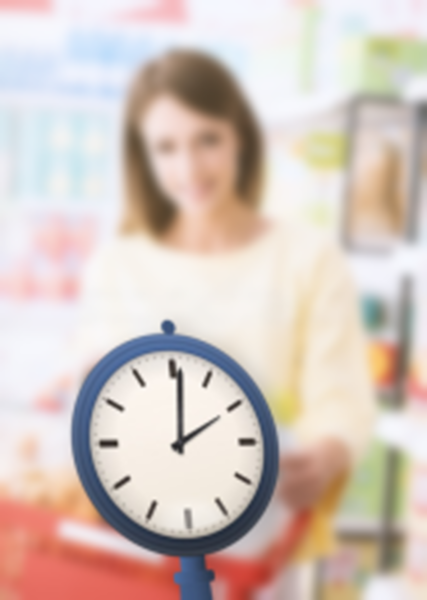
2:01
